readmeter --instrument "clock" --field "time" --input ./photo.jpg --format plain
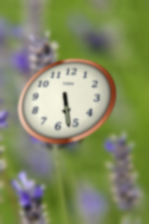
5:27
